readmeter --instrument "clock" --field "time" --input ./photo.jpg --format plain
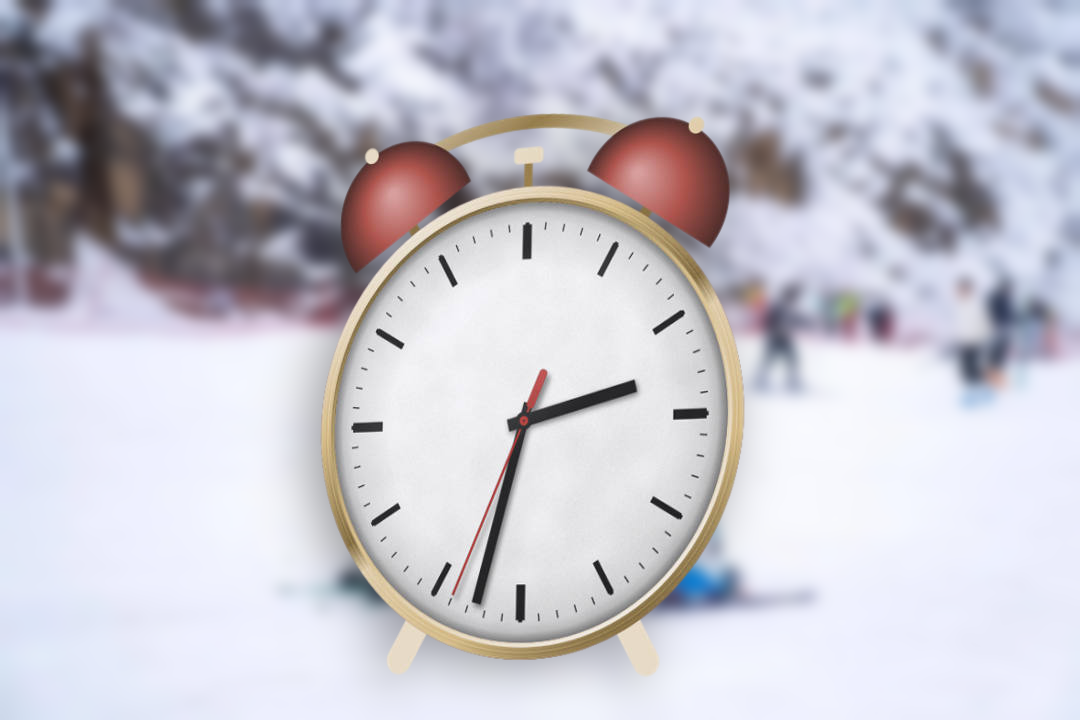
2:32:34
